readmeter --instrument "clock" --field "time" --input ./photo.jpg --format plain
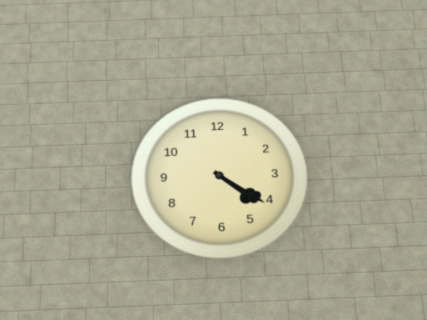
4:21
